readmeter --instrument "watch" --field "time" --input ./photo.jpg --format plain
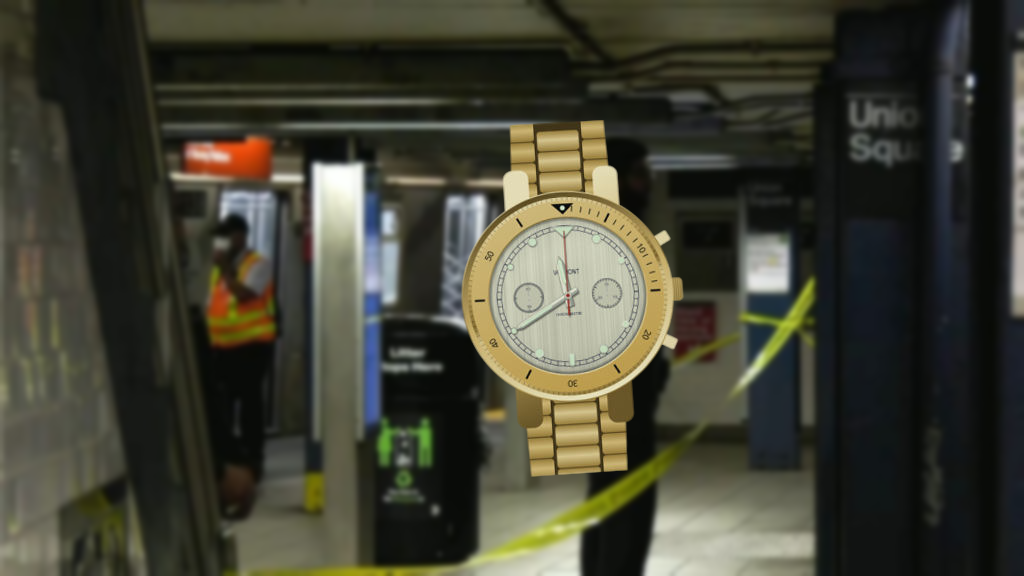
11:40
